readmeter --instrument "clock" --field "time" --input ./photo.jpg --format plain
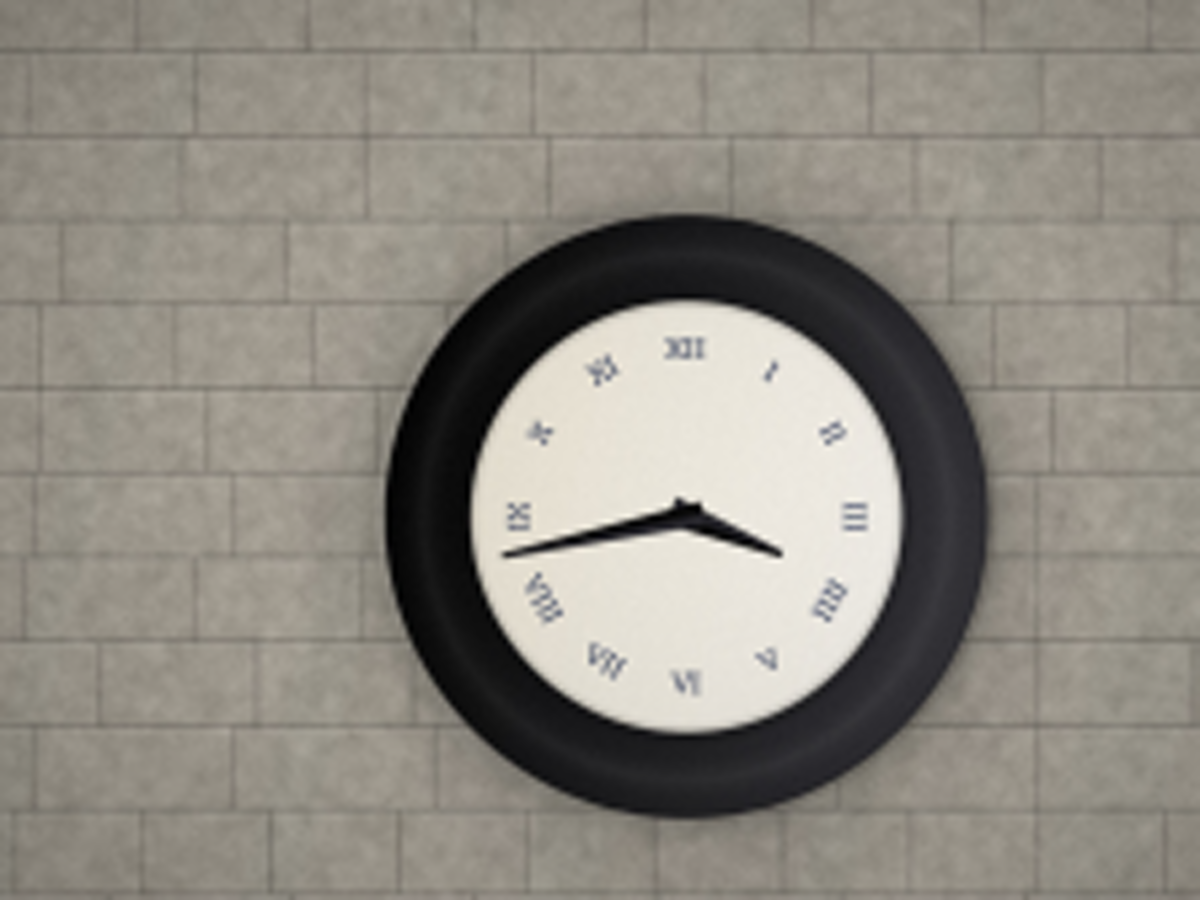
3:43
